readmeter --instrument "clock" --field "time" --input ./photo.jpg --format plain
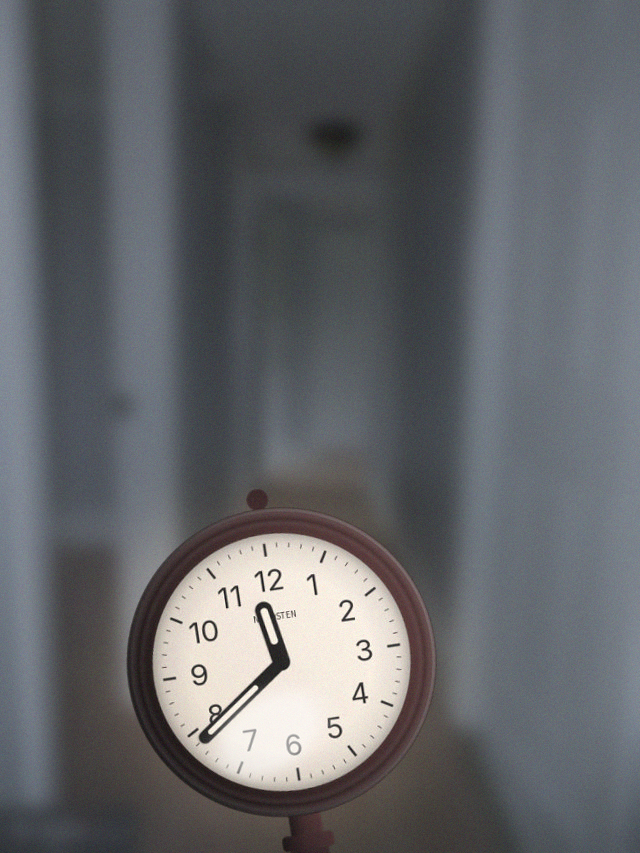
11:39
